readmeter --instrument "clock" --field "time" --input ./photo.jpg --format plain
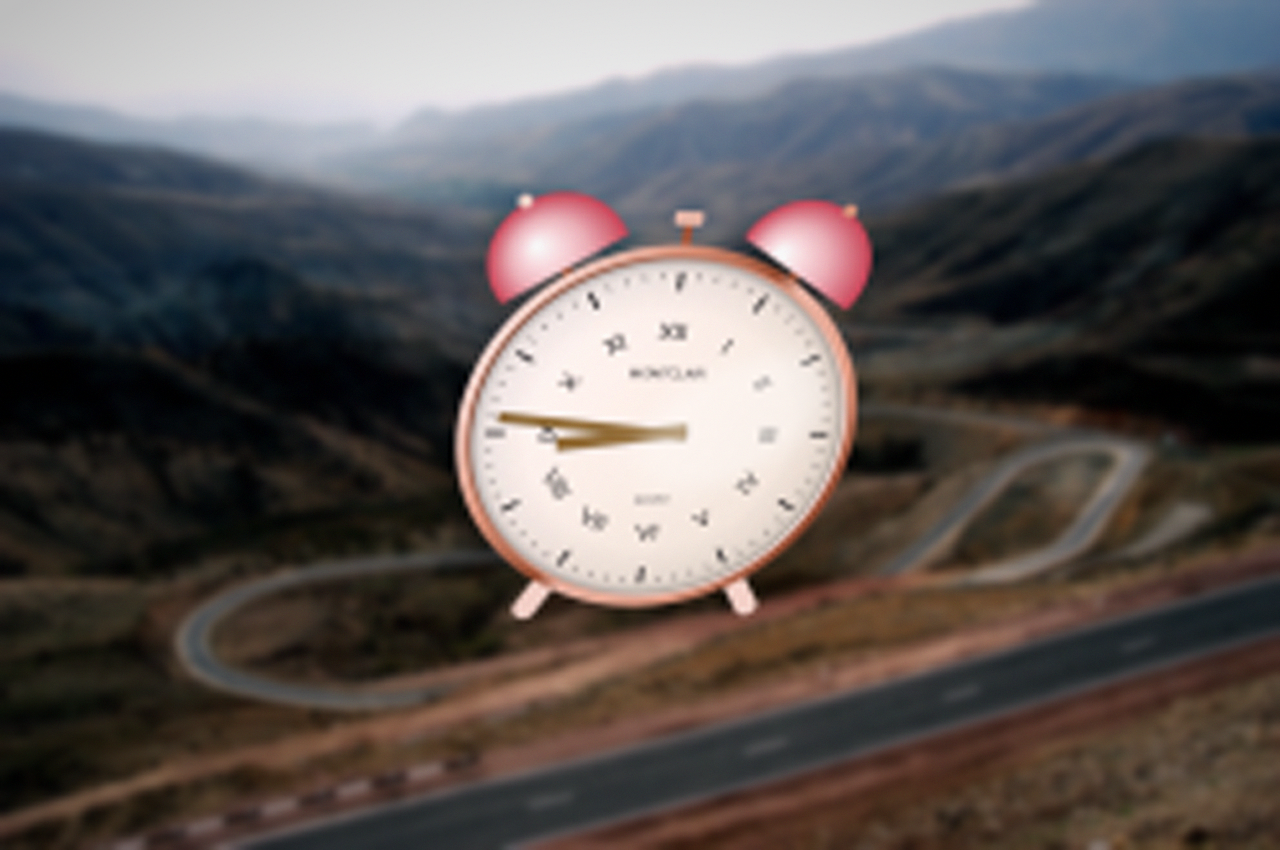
8:46
